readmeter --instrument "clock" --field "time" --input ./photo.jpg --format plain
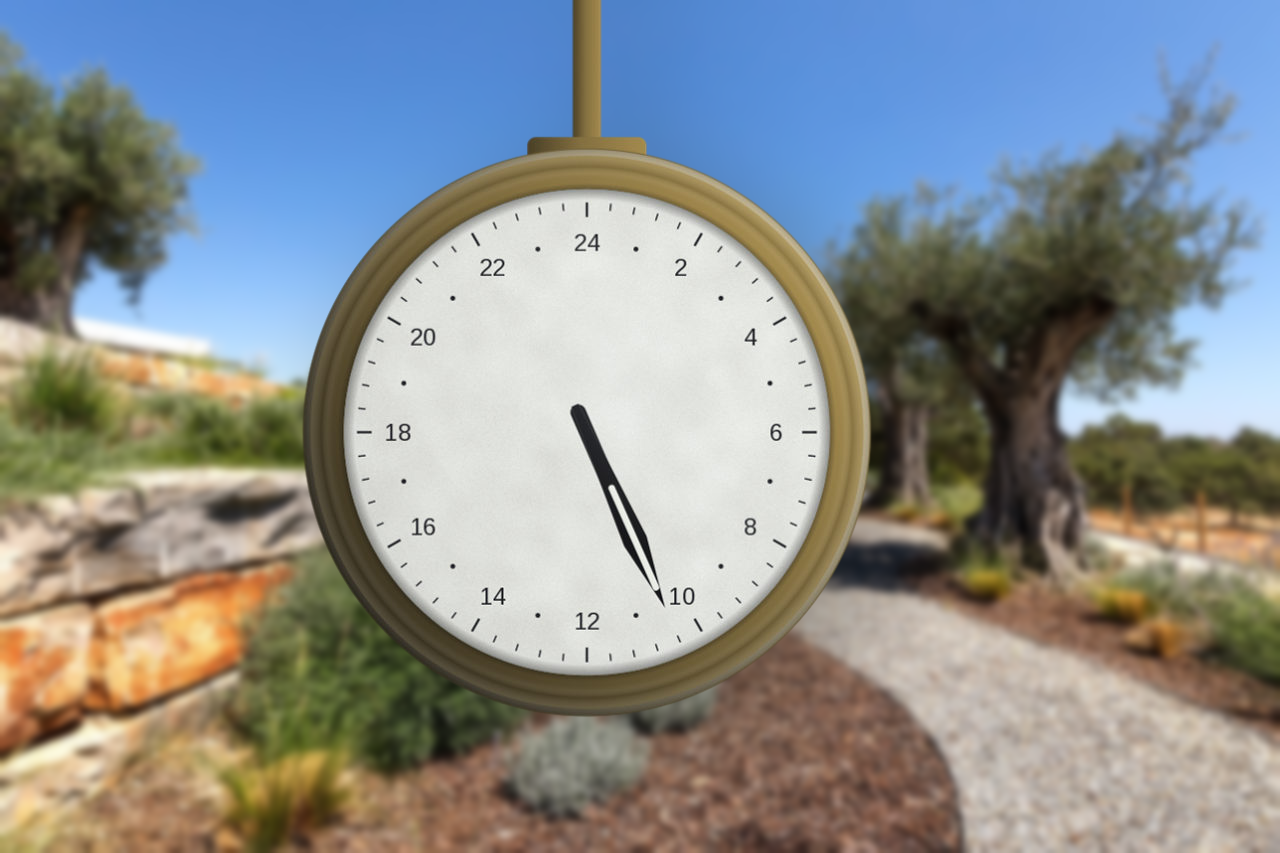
10:26
